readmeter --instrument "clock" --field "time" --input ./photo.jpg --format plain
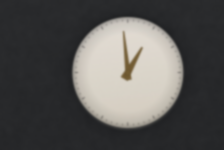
12:59
